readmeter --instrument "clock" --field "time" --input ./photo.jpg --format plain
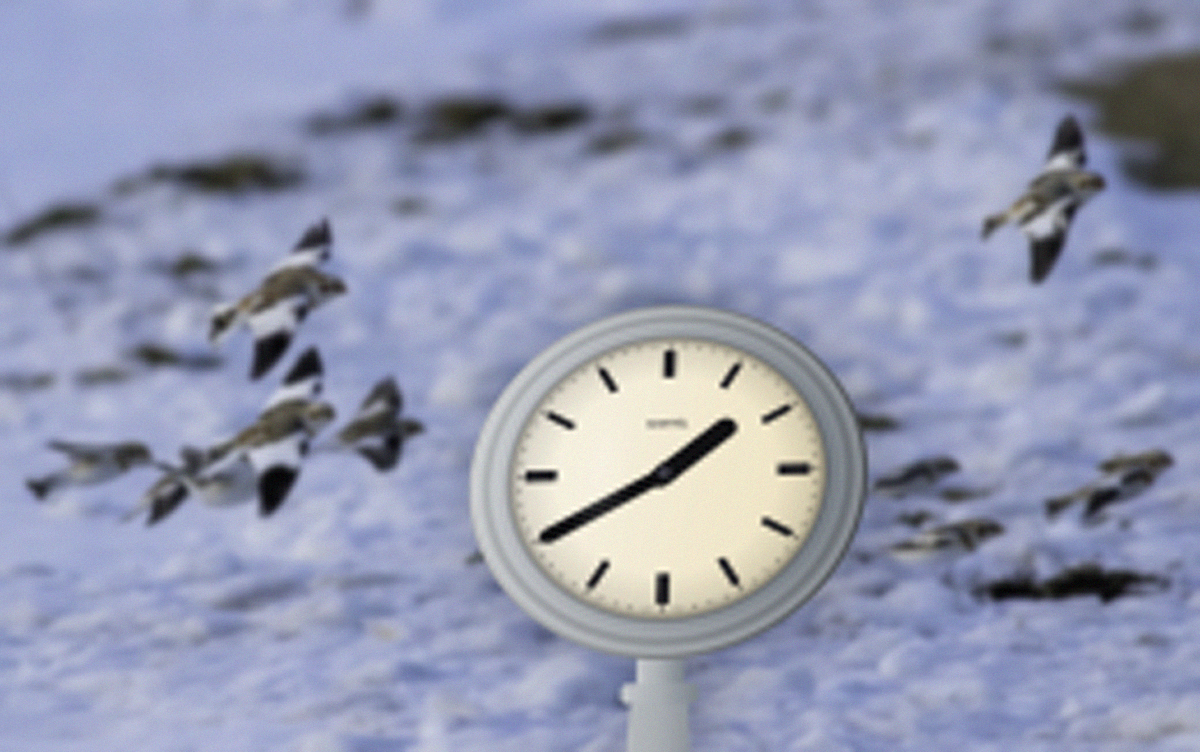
1:40
